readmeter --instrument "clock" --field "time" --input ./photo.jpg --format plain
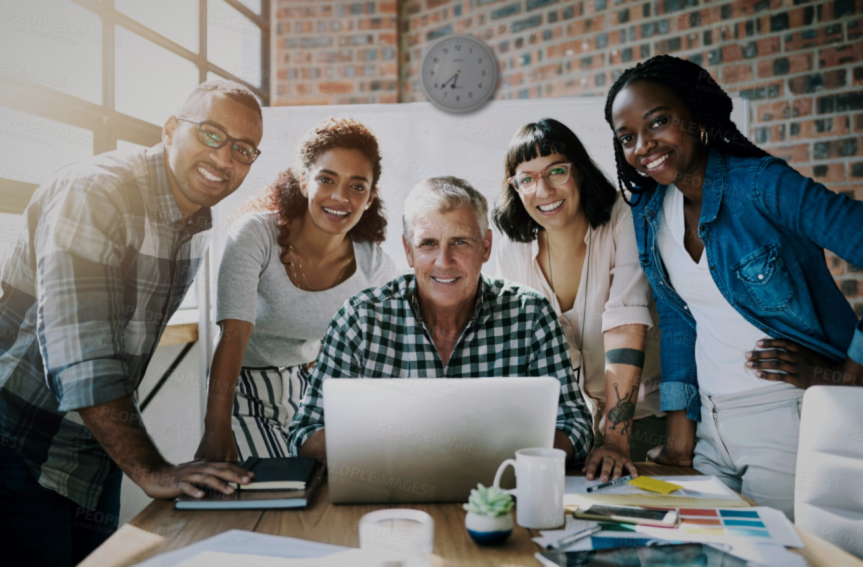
6:38
